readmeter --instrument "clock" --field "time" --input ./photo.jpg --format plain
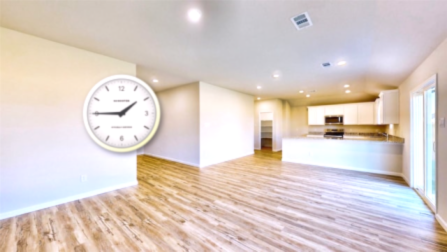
1:45
